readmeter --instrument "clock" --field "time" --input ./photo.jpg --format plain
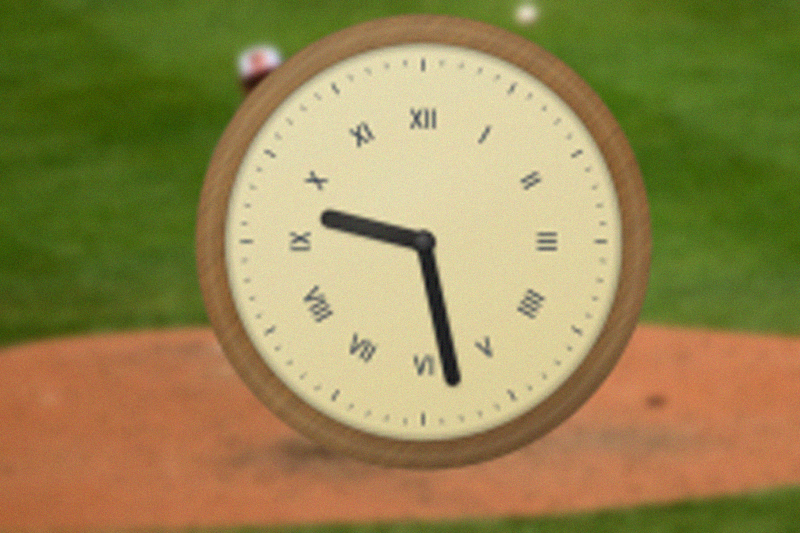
9:28
